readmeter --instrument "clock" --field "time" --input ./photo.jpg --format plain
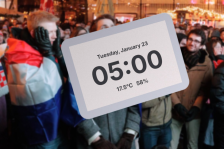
5:00
